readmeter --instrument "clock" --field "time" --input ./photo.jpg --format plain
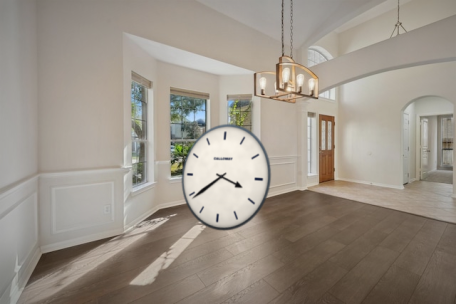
3:39
